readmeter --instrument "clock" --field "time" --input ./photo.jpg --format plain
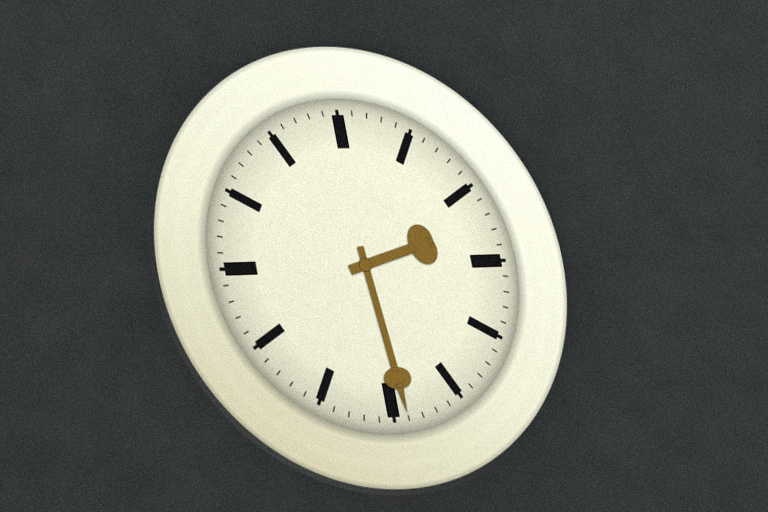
2:29
